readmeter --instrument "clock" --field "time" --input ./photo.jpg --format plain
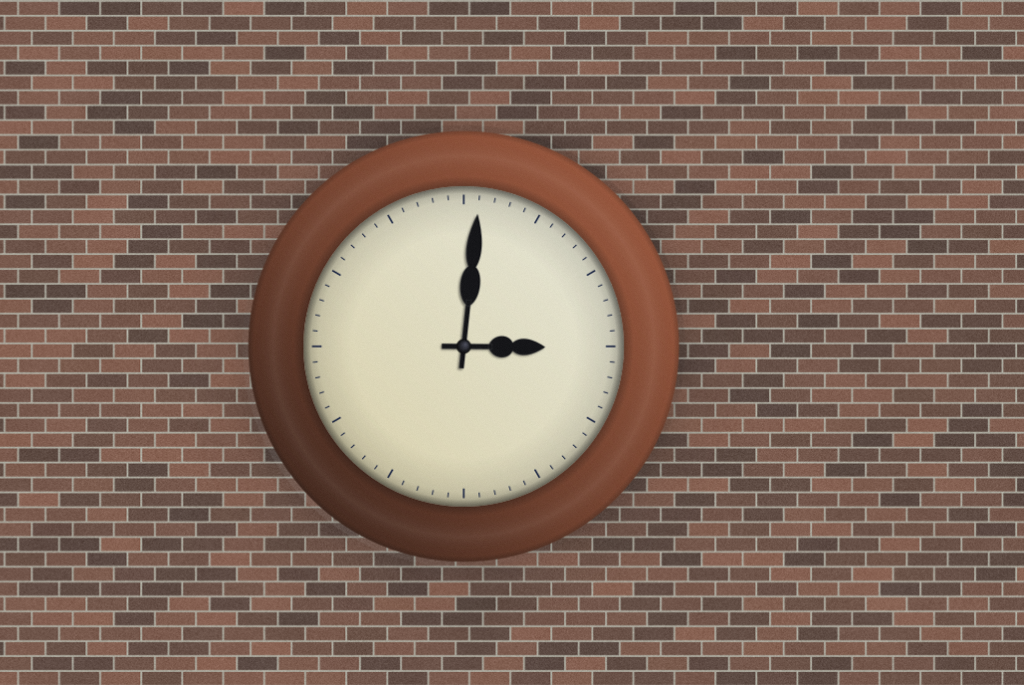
3:01
